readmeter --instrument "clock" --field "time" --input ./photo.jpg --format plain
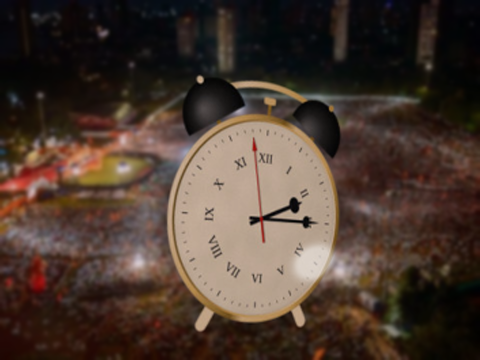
2:14:58
